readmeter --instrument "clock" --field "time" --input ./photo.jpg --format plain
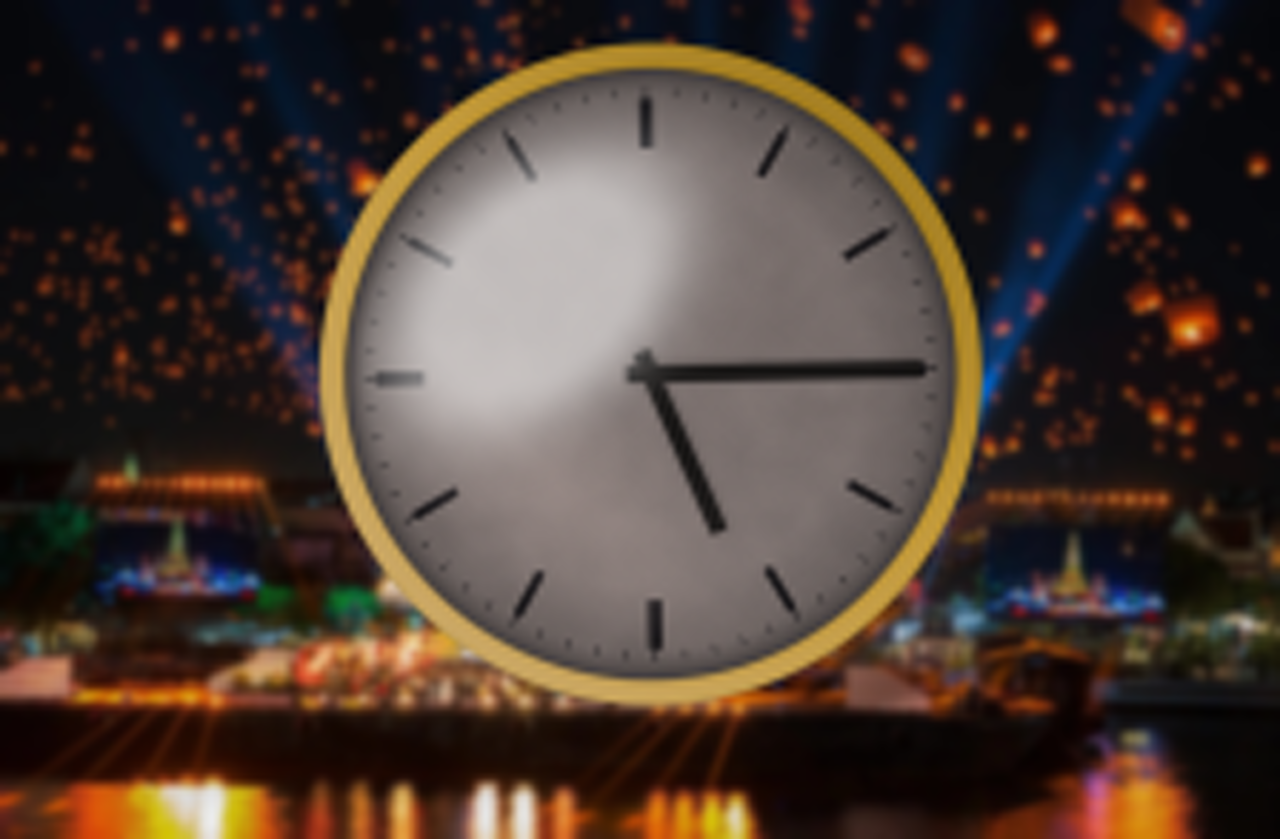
5:15
